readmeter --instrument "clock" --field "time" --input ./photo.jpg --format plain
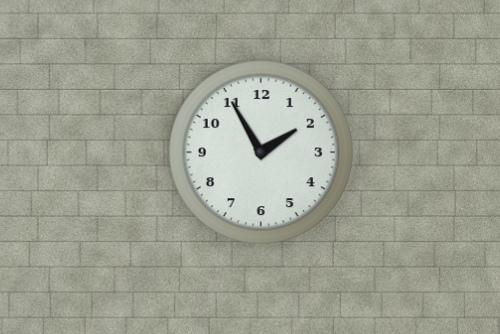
1:55
